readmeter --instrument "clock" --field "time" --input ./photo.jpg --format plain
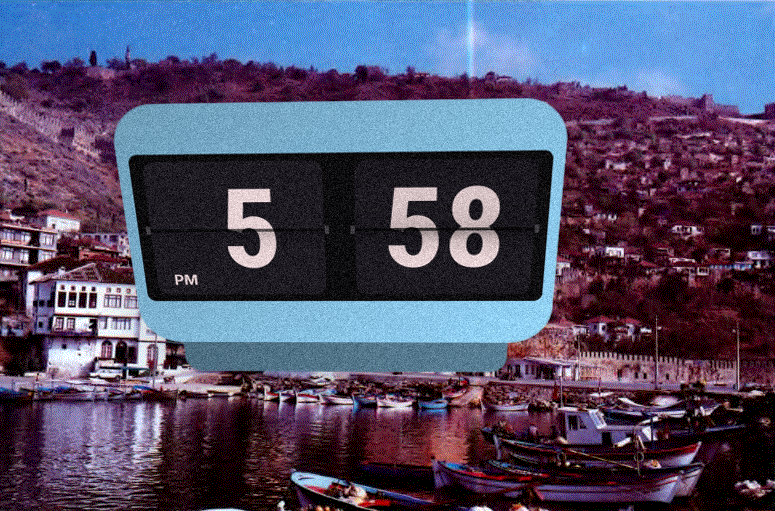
5:58
